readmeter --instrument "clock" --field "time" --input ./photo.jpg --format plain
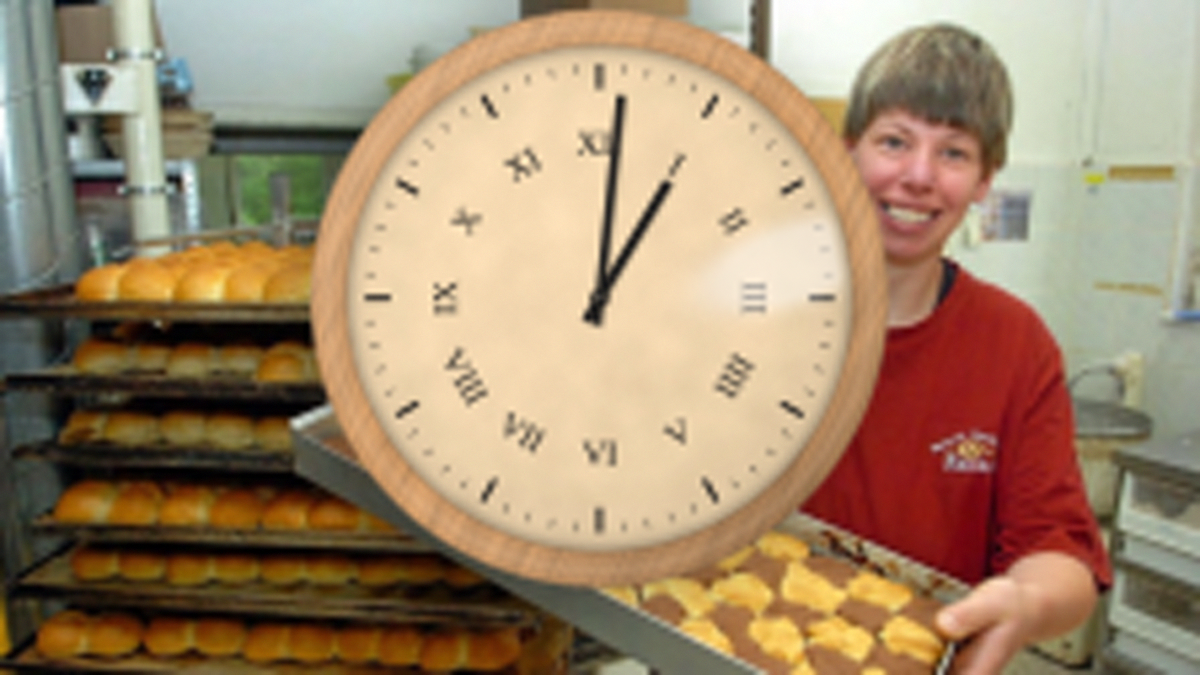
1:01
